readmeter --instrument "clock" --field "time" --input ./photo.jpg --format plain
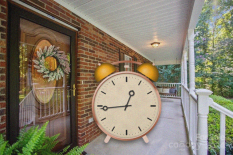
12:44
